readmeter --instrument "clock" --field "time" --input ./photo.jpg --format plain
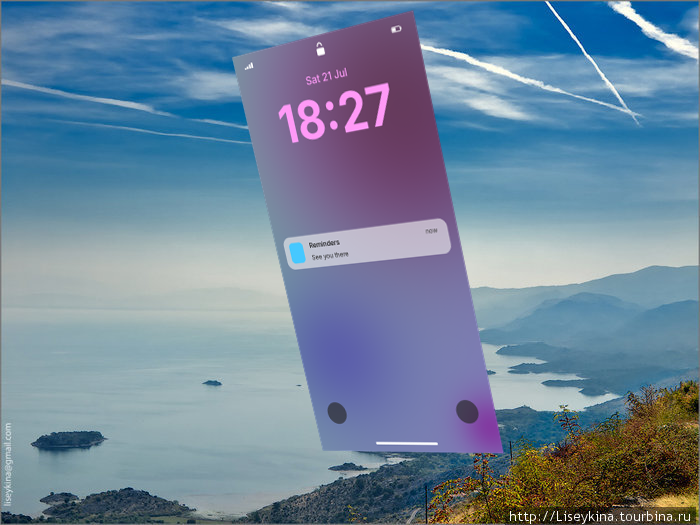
18:27
